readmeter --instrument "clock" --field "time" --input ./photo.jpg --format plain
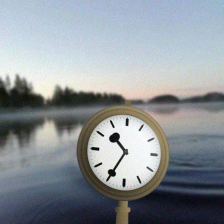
10:35
